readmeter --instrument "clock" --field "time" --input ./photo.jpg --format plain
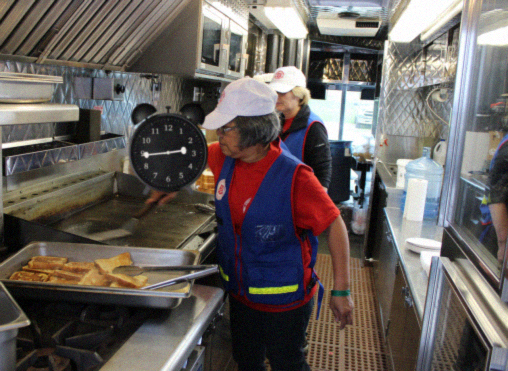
2:44
